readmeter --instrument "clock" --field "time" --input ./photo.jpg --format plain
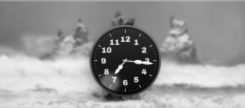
7:16
